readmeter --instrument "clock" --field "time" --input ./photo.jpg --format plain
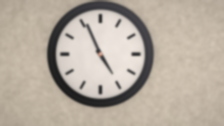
4:56
